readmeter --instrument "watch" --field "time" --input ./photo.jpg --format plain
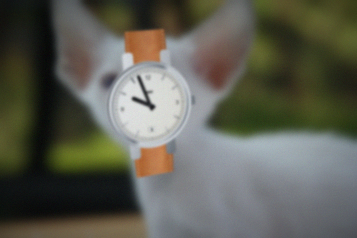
9:57
